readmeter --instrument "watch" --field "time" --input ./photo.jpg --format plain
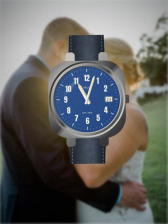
11:03
